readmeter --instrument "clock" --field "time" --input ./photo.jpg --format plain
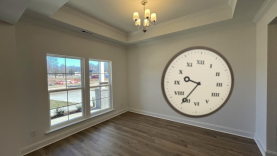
9:36
